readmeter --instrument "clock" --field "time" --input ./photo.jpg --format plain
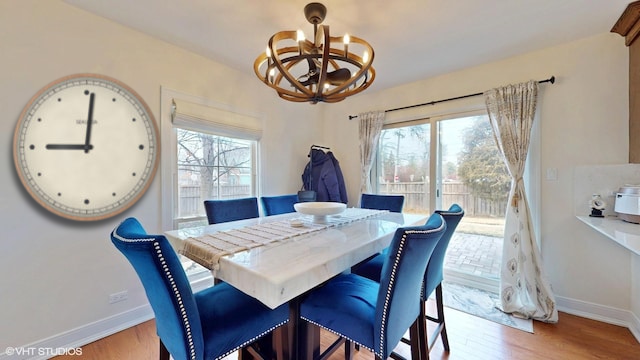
9:01
